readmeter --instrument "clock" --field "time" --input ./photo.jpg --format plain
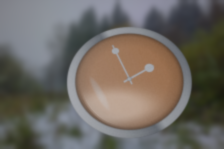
1:56
